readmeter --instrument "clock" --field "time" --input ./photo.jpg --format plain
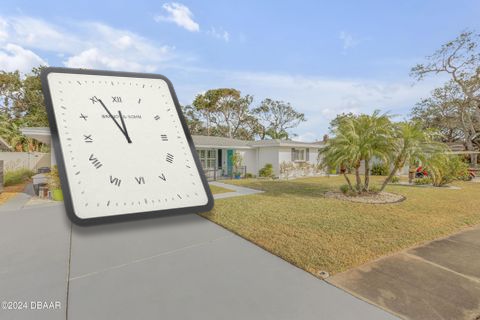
11:56
